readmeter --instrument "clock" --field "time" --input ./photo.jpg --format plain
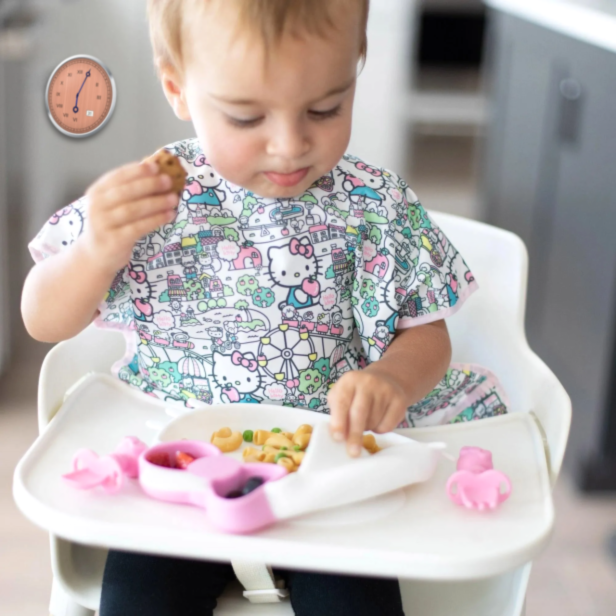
6:04
